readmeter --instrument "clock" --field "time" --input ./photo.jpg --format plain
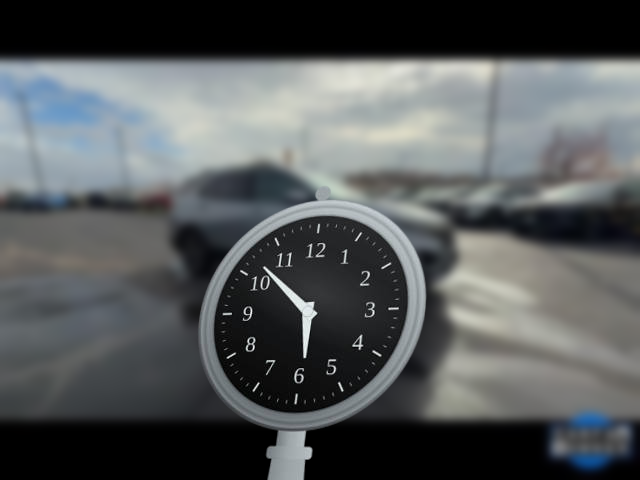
5:52
